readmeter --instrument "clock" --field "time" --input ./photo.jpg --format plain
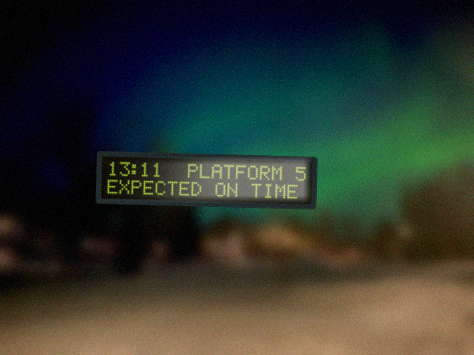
13:11
